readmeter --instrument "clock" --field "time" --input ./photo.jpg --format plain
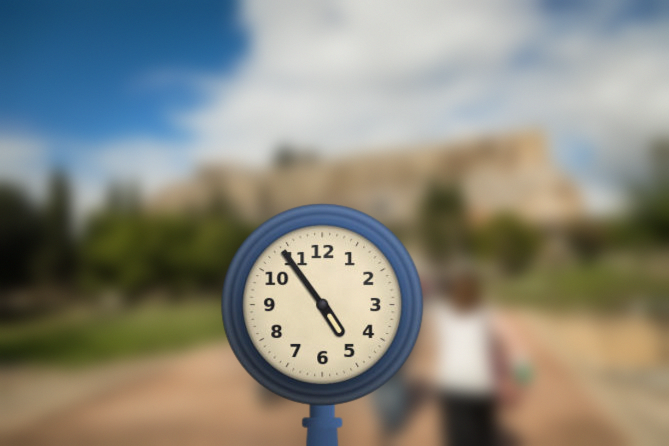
4:54
